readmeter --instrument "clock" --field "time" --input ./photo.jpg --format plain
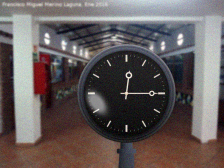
12:15
